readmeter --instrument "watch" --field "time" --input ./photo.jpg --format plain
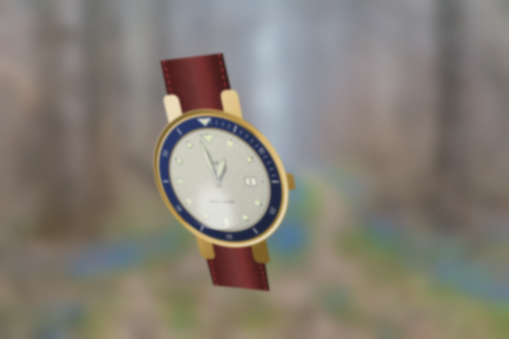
12:58
